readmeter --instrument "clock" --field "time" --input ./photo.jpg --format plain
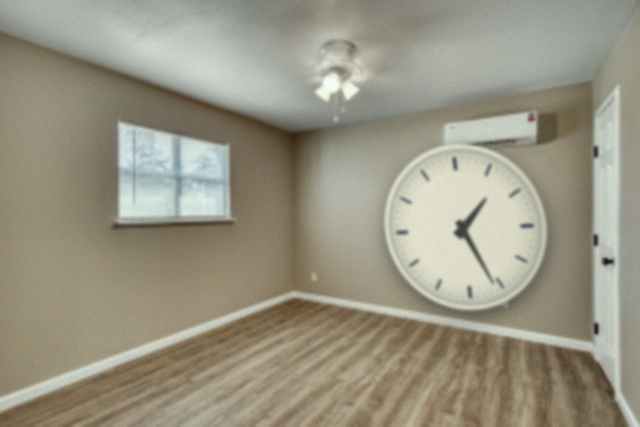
1:26
